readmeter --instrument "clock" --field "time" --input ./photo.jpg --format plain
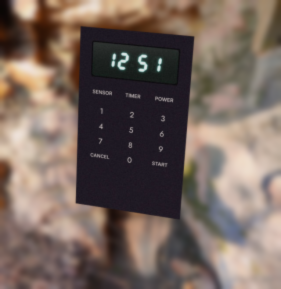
12:51
